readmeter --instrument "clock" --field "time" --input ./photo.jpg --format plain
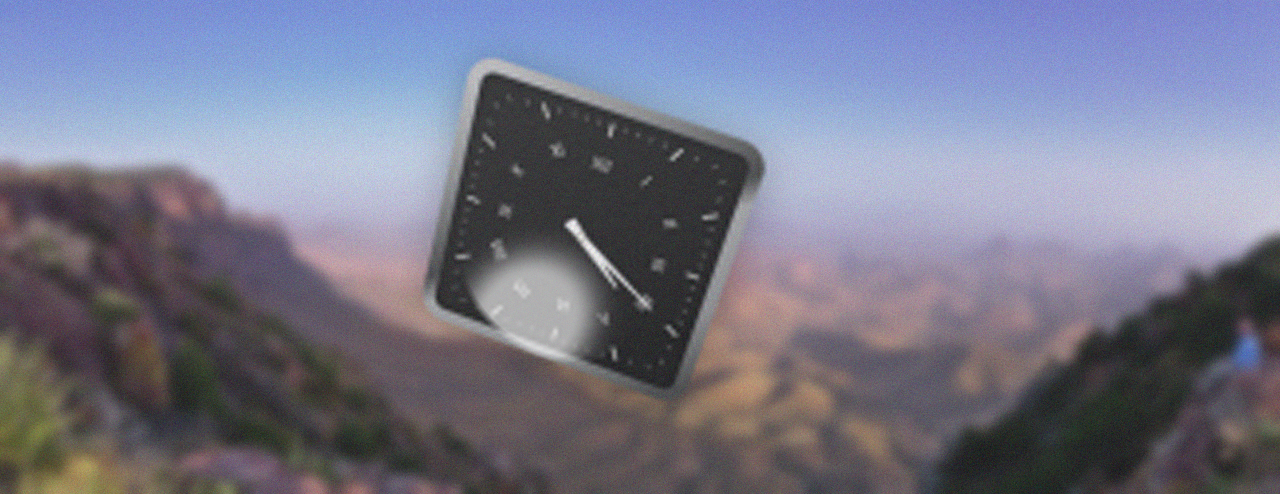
4:20
